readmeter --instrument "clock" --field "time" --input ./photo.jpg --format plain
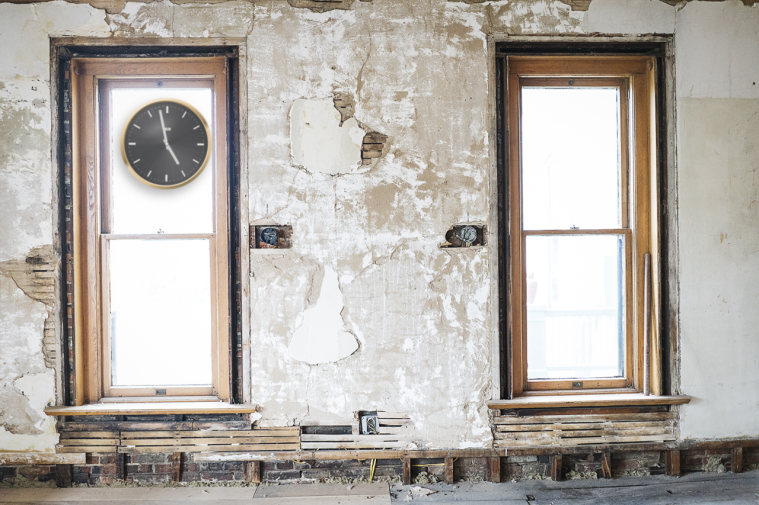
4:58
